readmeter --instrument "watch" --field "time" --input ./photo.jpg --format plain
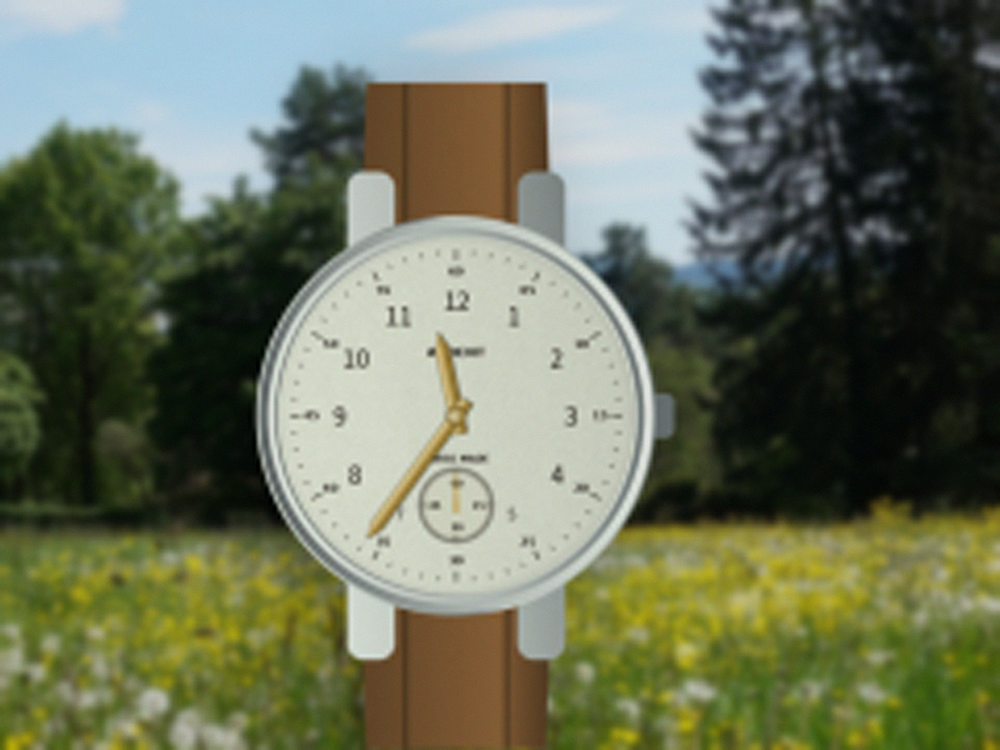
11:36
